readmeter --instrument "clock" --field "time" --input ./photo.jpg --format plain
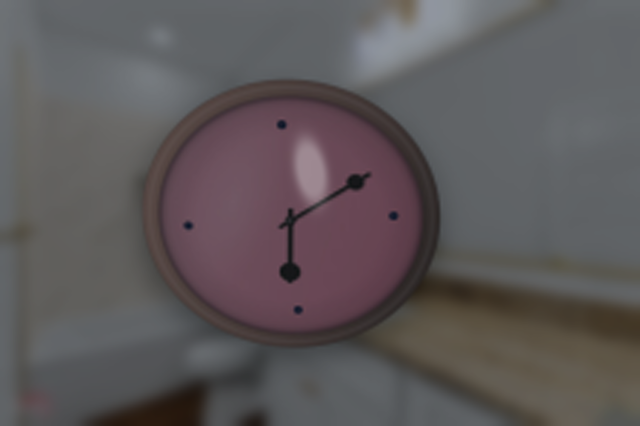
6:10
